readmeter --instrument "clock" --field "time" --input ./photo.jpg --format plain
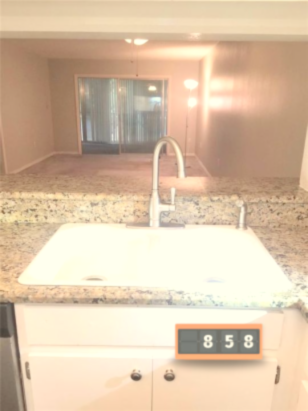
8:58
